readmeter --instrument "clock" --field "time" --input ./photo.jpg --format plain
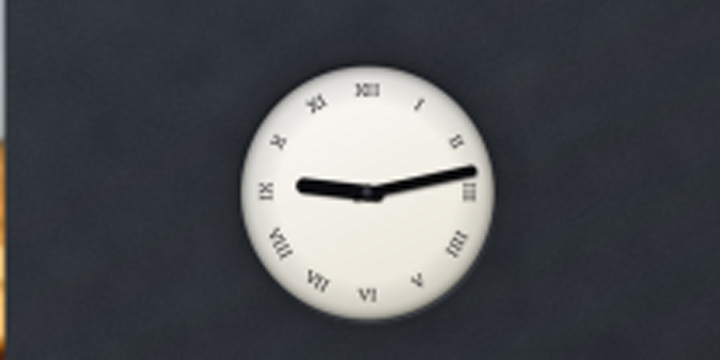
9:13
